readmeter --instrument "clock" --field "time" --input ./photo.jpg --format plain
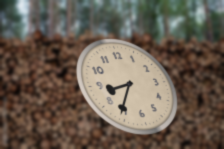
8:36
